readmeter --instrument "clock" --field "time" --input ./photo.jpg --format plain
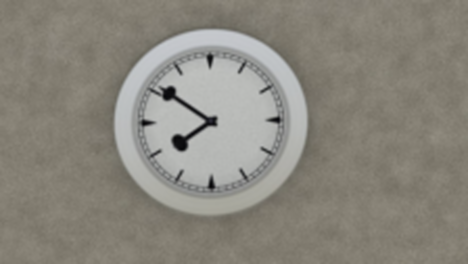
7:51
